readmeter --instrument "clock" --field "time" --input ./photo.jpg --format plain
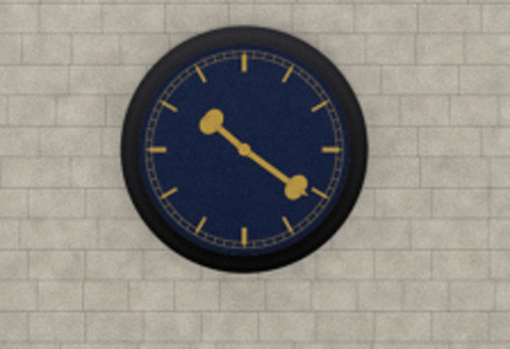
10:21
